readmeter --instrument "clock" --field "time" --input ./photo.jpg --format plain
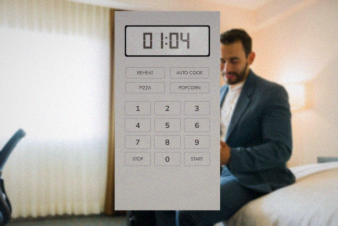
1:04
